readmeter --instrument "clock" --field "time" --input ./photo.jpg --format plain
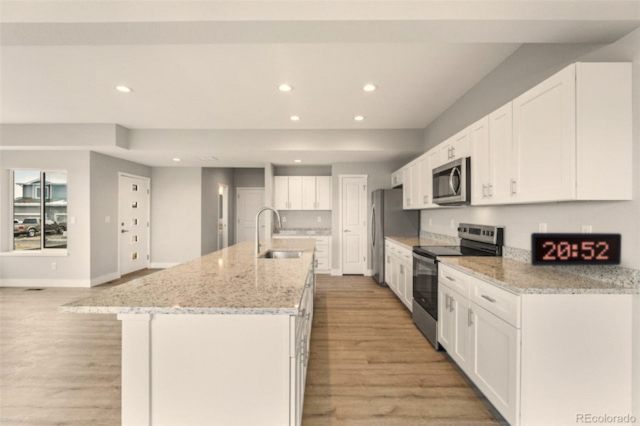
20:52
